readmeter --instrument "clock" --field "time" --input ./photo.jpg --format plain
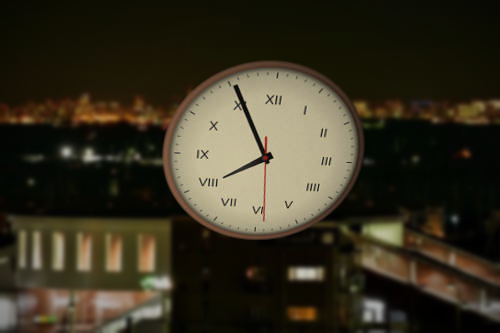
7:55:29
